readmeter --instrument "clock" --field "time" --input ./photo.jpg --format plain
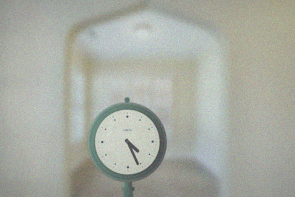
4:26
